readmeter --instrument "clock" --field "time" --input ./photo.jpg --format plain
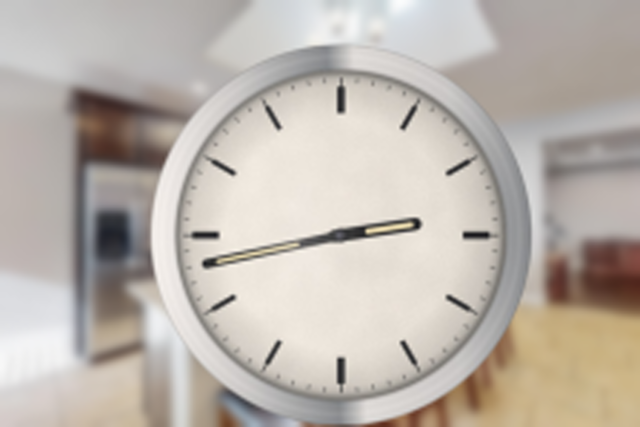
2:43
